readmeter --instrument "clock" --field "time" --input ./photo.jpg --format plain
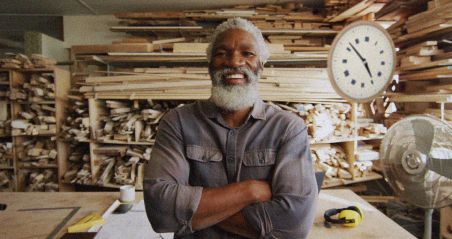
4:52
